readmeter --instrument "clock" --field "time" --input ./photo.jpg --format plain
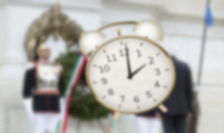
2:01
